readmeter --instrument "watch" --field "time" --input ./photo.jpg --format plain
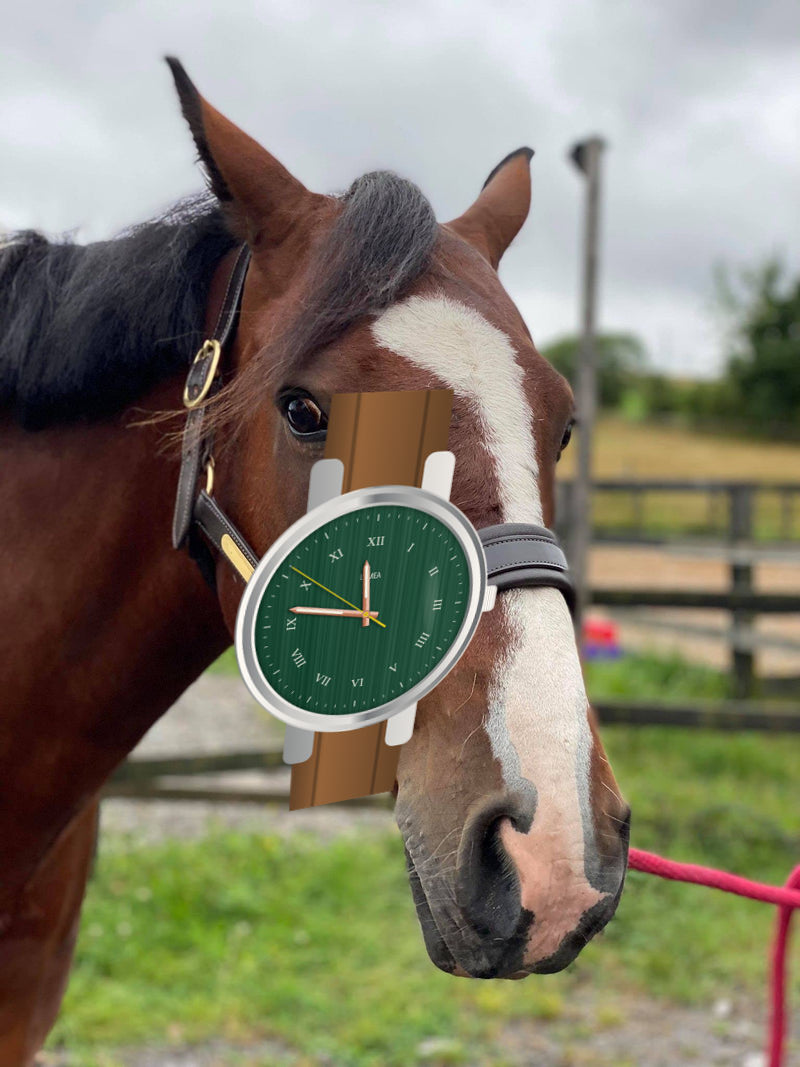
11:46:51
